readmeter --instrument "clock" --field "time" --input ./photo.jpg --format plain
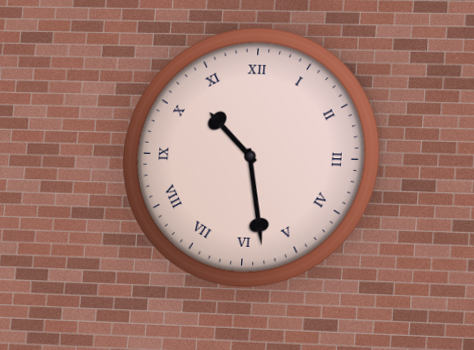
10:28
